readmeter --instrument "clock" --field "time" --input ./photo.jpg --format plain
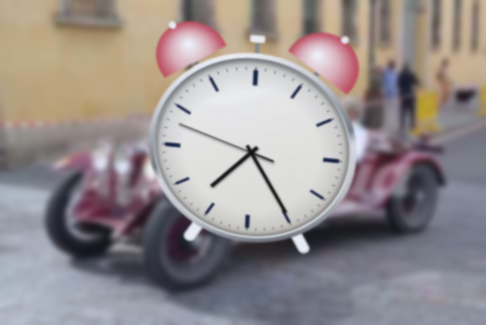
7:24:48
